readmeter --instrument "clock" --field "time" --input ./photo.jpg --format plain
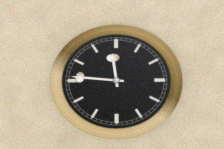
11:46
